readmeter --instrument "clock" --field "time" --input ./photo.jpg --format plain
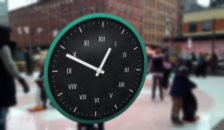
12:49
